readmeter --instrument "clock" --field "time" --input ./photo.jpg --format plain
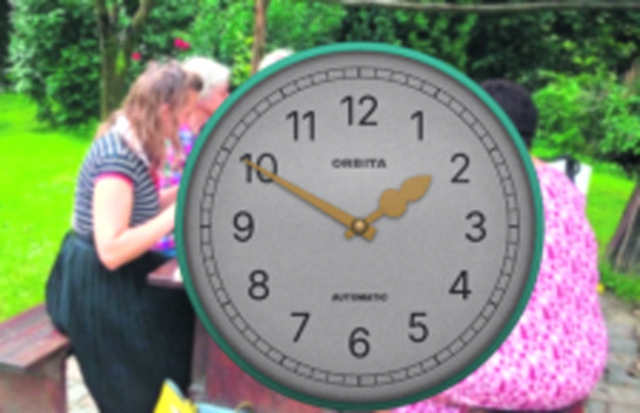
1:50
